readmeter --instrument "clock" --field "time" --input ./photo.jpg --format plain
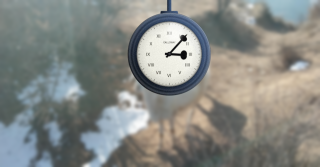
3:07
